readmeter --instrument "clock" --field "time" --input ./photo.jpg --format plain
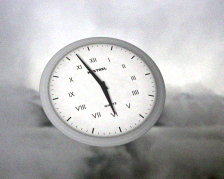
5:57
